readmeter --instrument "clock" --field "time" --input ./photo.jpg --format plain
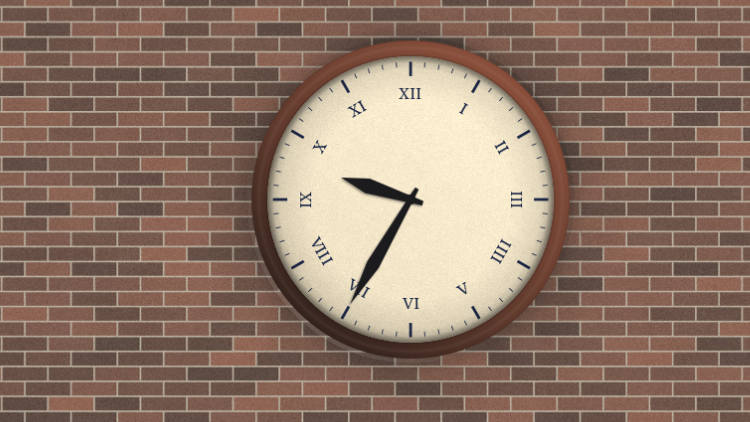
9:35
